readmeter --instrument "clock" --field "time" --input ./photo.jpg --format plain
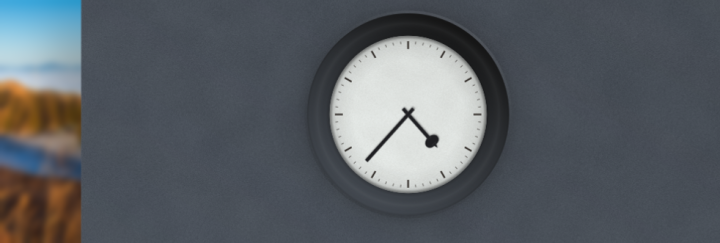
4:37
